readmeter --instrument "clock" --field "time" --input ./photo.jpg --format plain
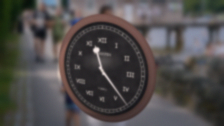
11:23
